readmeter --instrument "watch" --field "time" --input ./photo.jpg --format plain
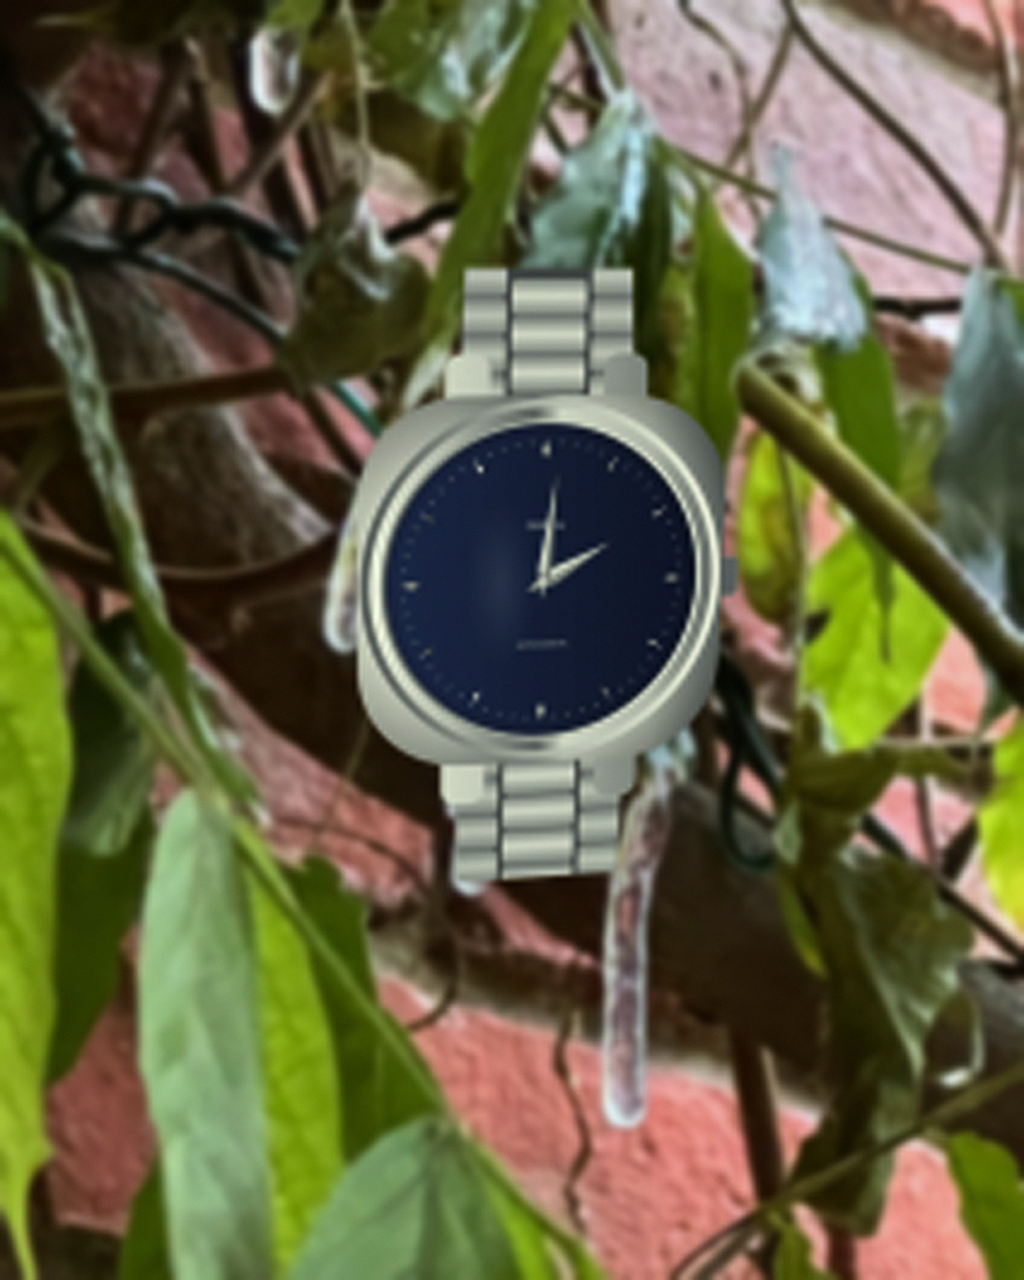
2:01
